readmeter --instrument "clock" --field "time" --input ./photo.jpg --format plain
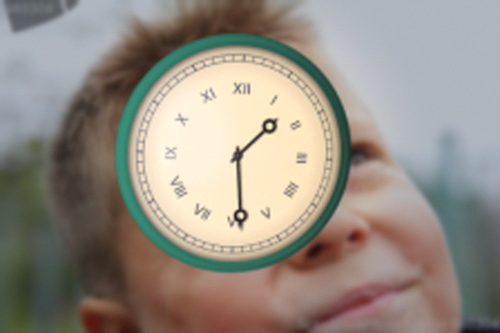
1:29
